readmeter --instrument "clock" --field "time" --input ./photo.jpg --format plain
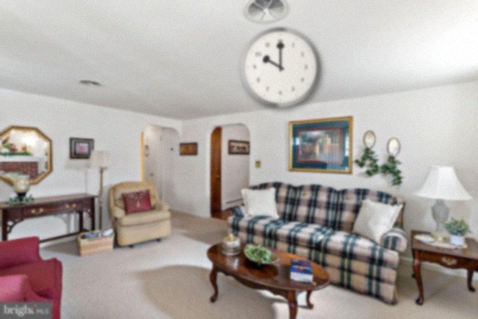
10:00
